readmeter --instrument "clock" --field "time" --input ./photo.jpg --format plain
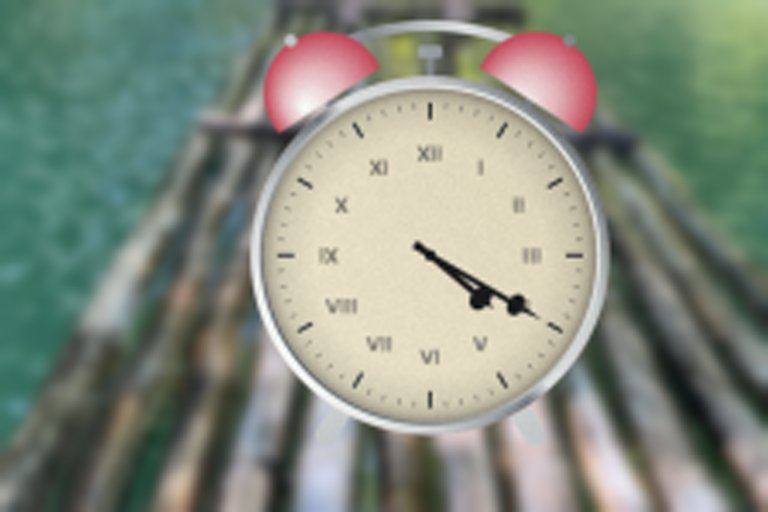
4:20
